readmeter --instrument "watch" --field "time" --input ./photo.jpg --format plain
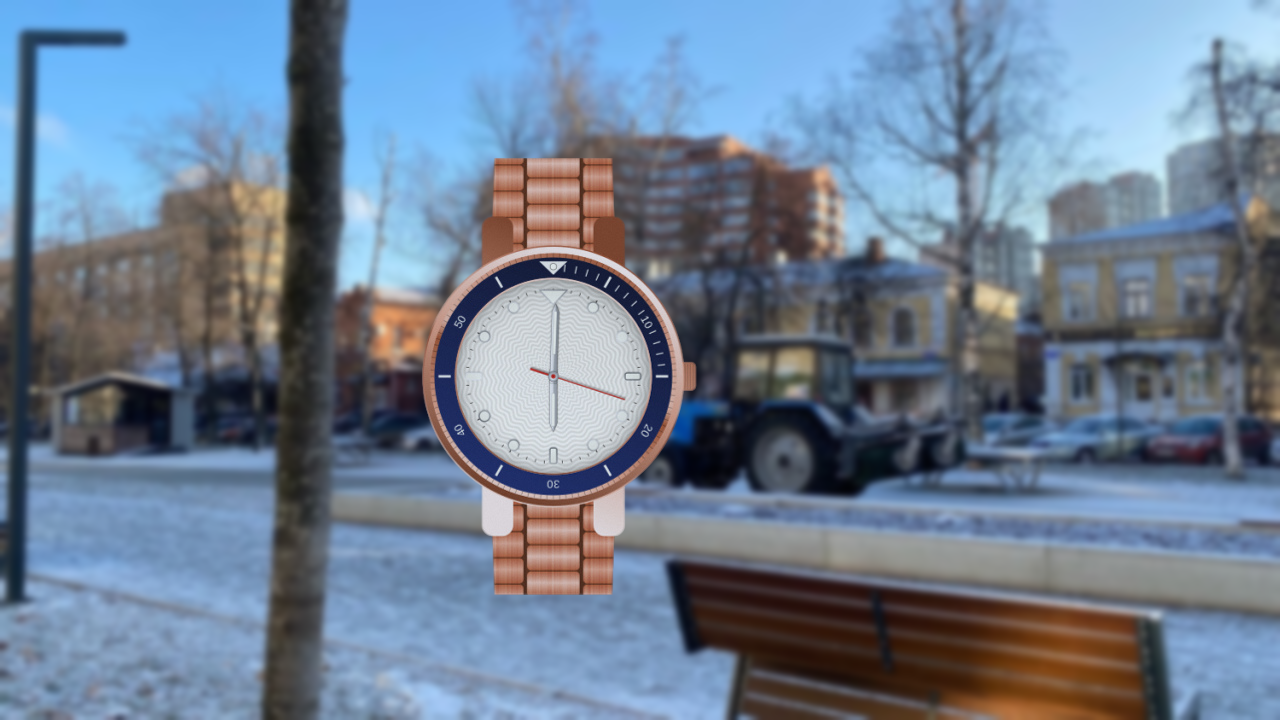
6:00:18
